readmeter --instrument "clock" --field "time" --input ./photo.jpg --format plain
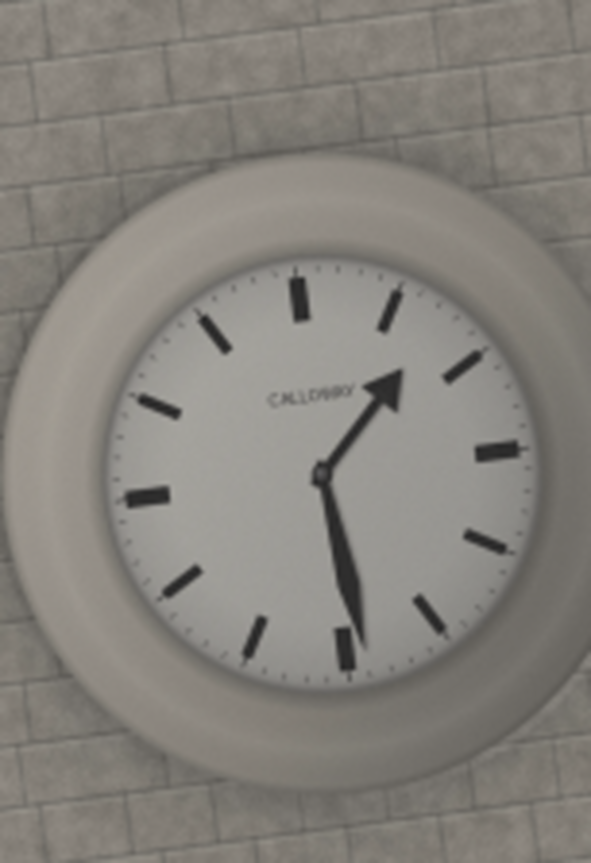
1:29
